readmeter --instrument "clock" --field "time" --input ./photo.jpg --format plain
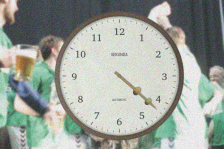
4:22
